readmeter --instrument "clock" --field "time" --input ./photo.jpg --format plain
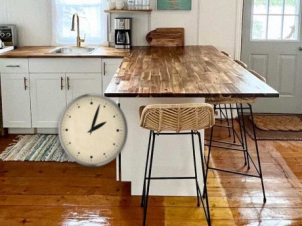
2:03
